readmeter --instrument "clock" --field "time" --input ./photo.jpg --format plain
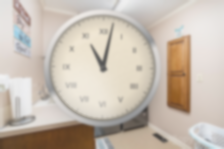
11:02
